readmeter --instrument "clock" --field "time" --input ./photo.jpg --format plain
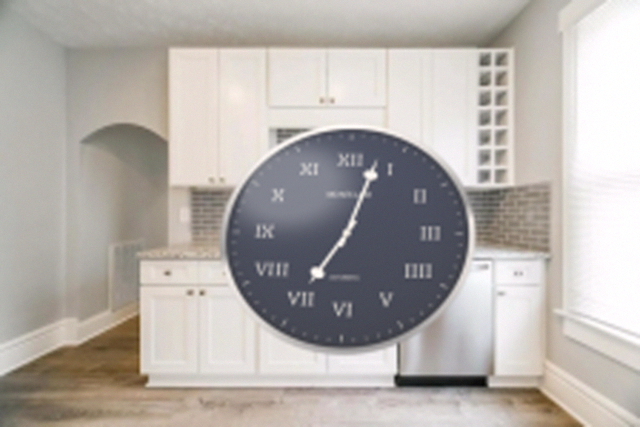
7:03
